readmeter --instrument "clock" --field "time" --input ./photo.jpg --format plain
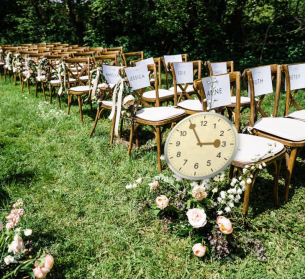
2:55
